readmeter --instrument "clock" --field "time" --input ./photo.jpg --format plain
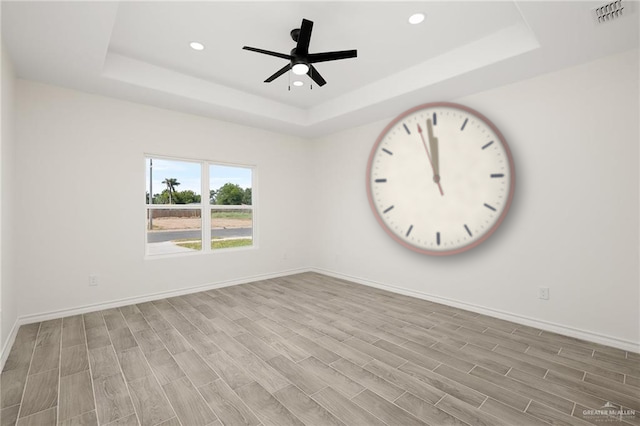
11:58:57
